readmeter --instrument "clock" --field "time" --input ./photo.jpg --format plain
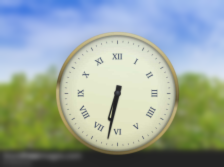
6:32
